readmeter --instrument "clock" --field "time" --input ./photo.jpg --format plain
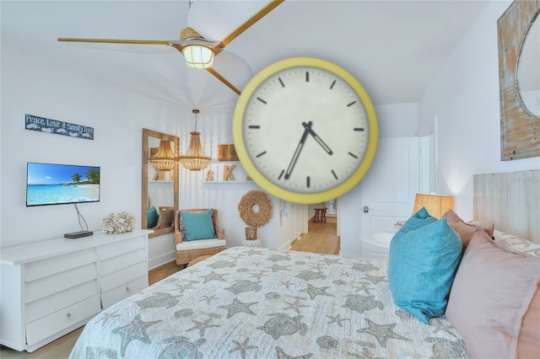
4:34
